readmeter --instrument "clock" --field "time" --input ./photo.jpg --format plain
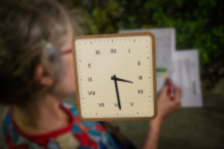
3:29
